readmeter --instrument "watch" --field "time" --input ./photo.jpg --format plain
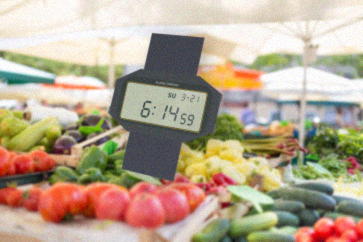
6:14:59
